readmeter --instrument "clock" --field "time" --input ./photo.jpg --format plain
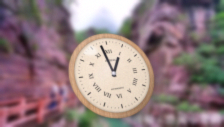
12:58
